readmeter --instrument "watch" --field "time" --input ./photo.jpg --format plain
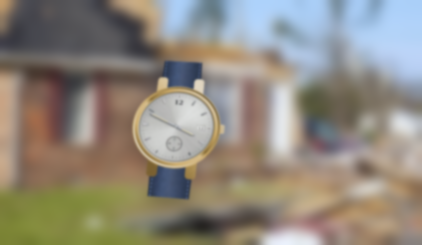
3:49
